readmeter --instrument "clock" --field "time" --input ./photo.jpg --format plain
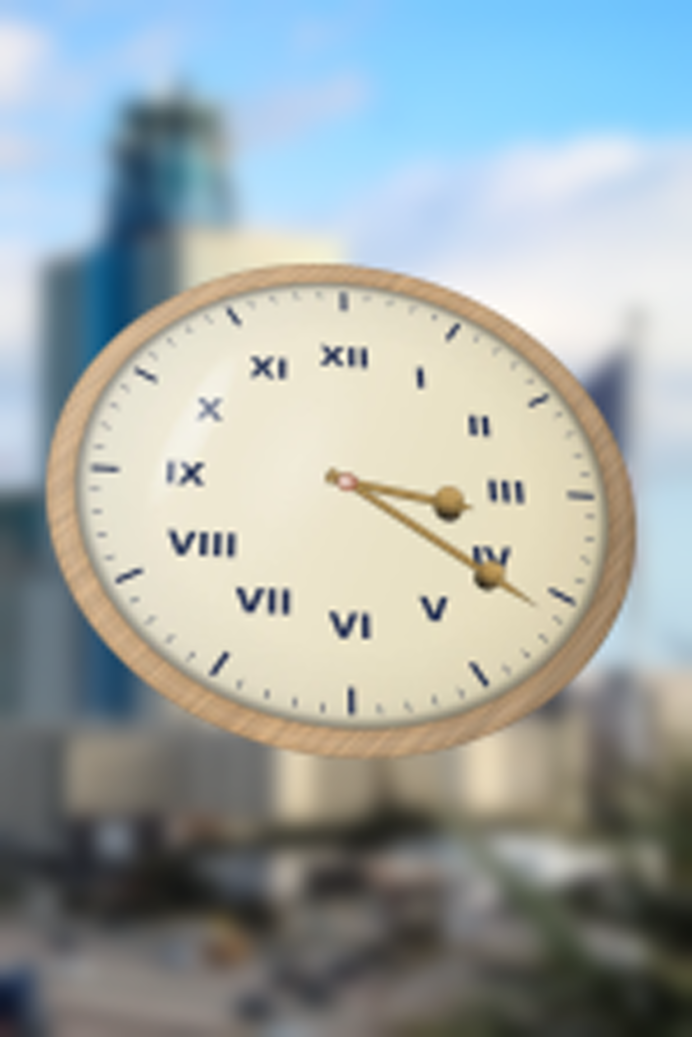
3:21
